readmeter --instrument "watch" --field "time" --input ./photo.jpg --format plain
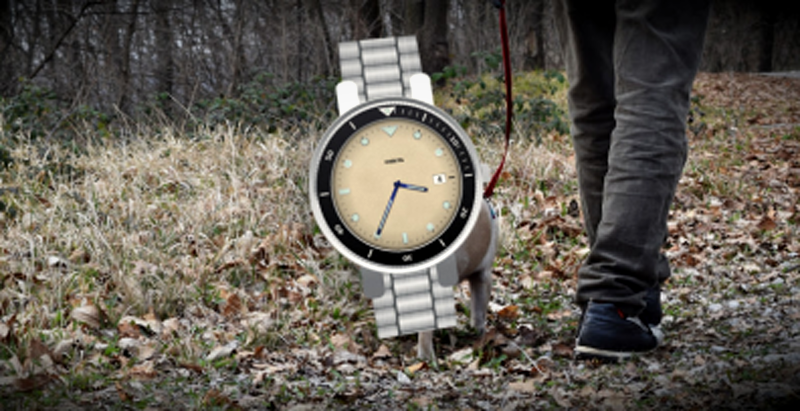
3:35
